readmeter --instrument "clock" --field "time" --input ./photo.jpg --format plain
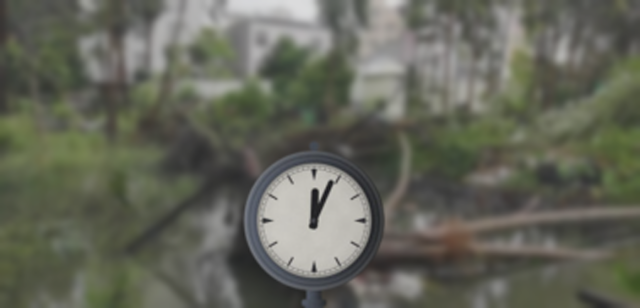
12:04
